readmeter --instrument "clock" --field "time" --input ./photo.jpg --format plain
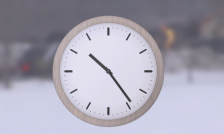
10:24
